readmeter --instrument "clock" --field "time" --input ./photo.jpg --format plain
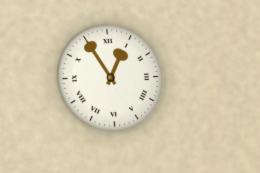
12:55
